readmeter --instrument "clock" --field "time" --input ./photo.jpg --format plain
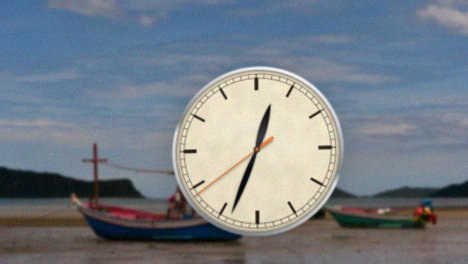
12:33:39
